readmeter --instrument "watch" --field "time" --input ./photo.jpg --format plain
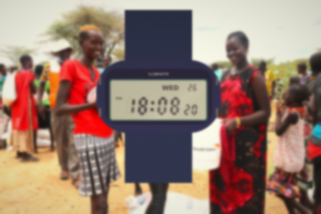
18:08:20
